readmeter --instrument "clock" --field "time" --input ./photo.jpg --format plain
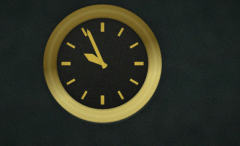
9:56
